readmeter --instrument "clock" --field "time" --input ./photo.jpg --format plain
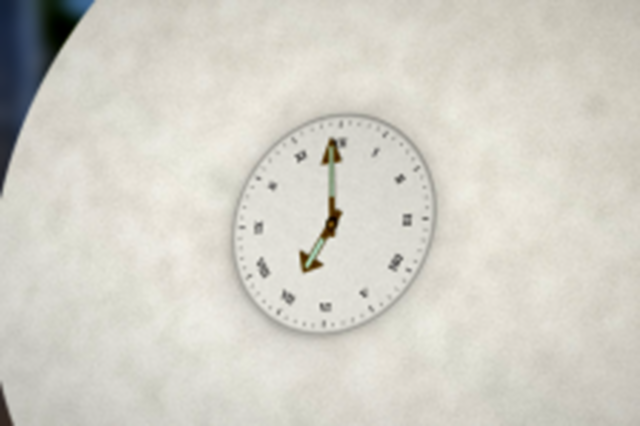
6:59
